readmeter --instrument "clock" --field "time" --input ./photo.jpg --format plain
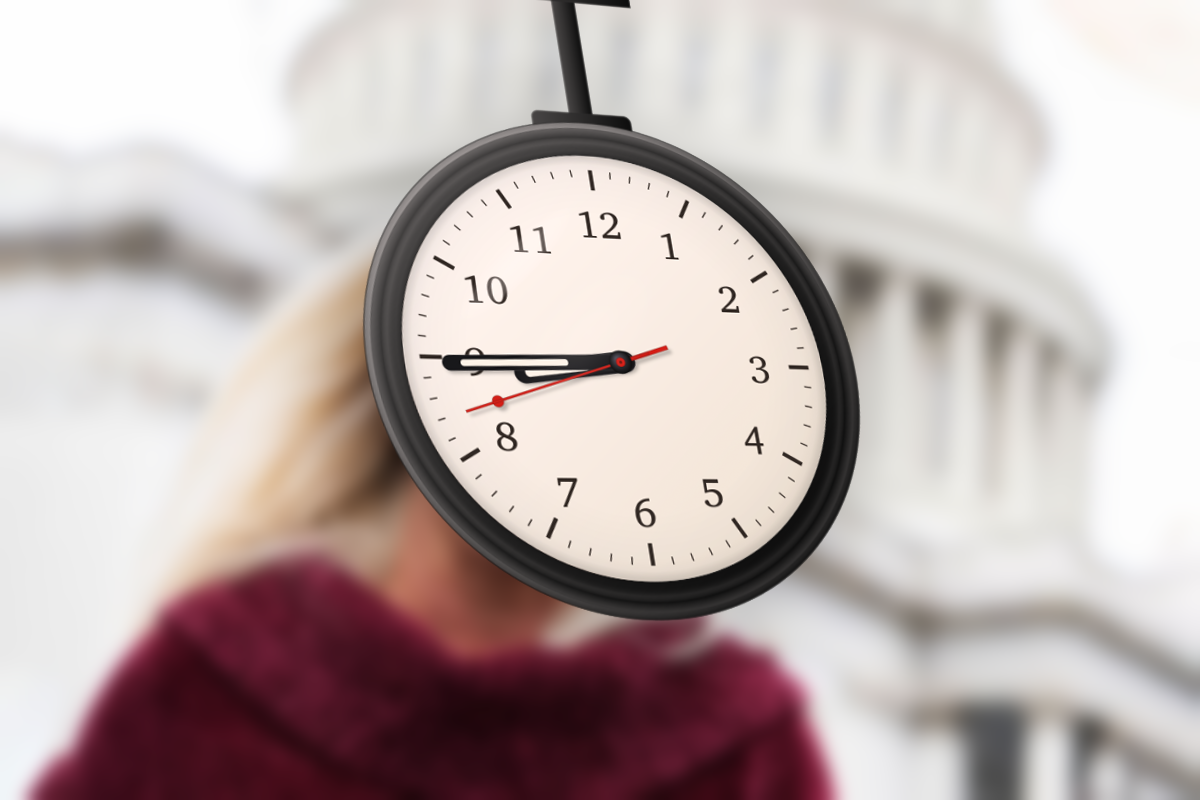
8:44:42
